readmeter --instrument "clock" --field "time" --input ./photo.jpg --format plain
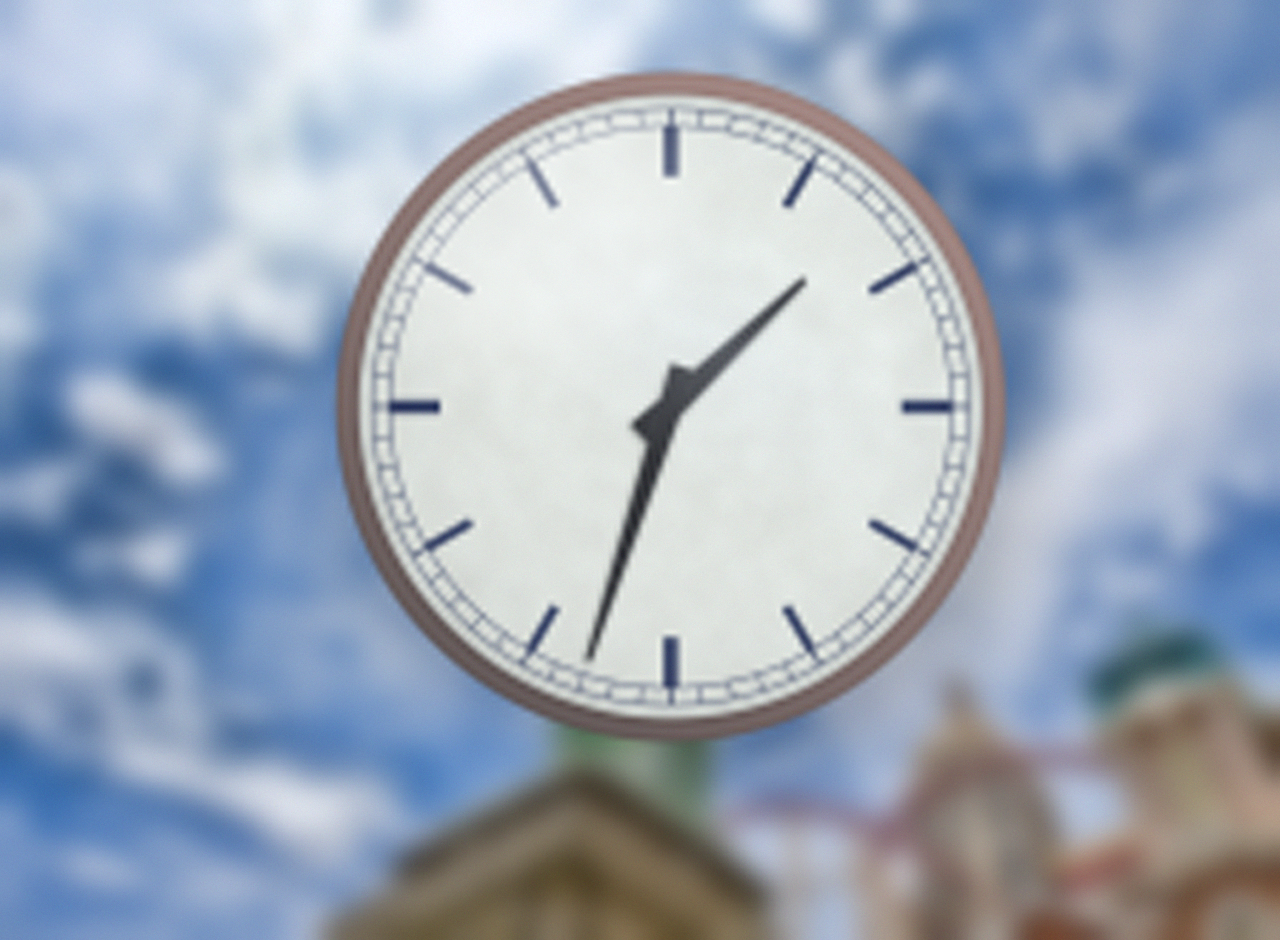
1:33
